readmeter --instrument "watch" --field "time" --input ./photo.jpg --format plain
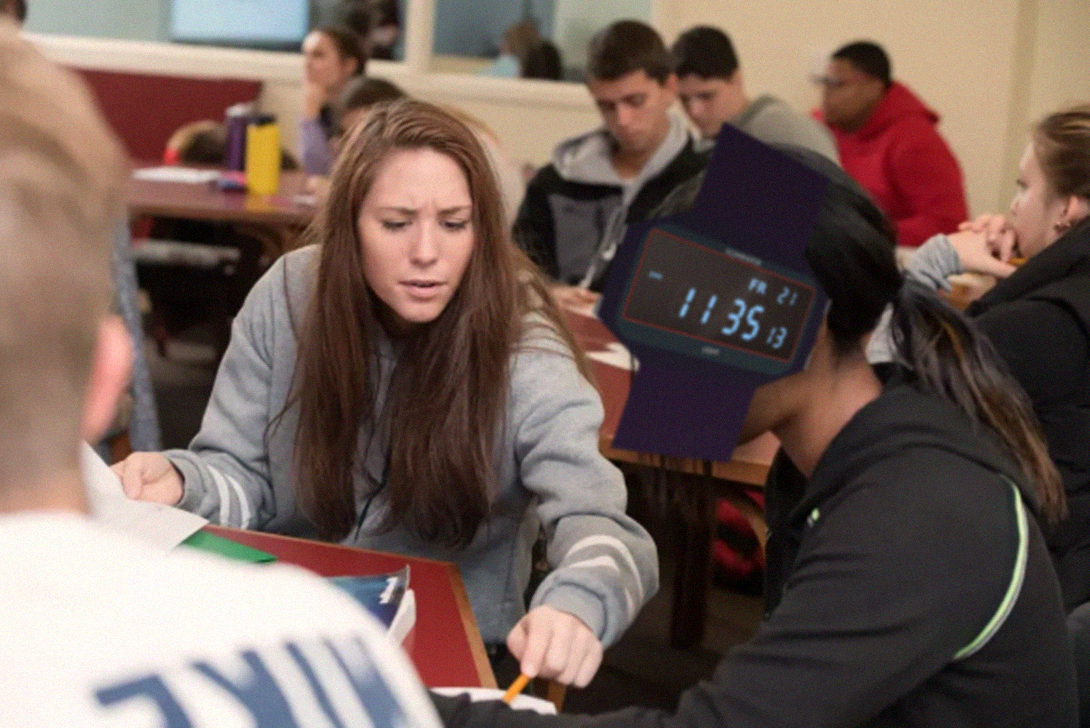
11:35:13
